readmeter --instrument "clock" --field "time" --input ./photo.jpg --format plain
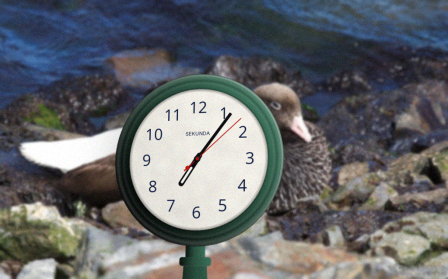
7:06:08
